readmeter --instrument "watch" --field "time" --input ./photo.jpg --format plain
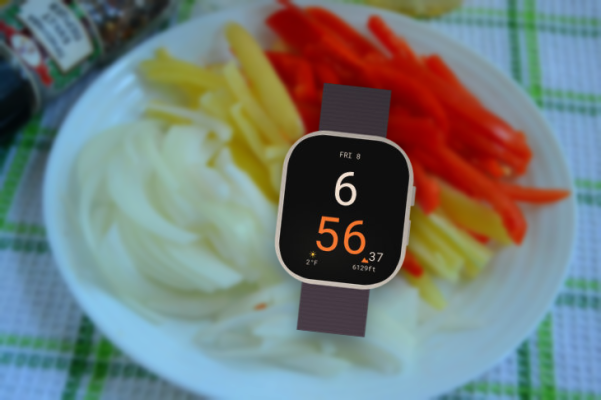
6:56:37
